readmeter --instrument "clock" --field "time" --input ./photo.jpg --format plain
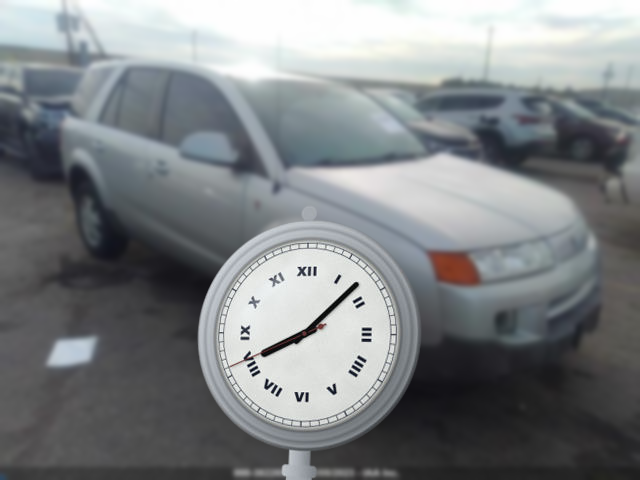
8:07:41
